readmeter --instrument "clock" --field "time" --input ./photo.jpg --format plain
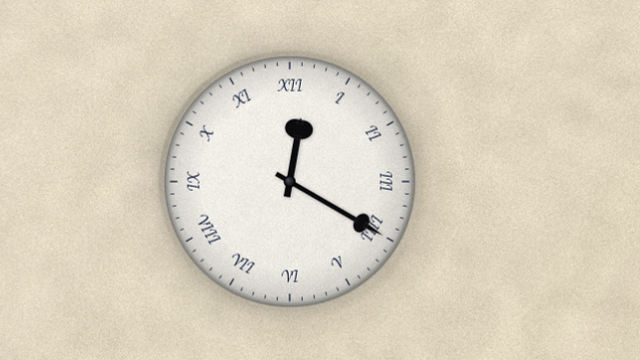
12:20
